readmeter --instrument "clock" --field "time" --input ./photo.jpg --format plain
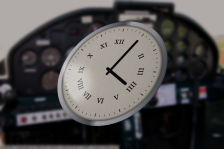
4:05
